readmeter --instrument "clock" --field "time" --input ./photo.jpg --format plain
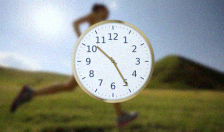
10:25
